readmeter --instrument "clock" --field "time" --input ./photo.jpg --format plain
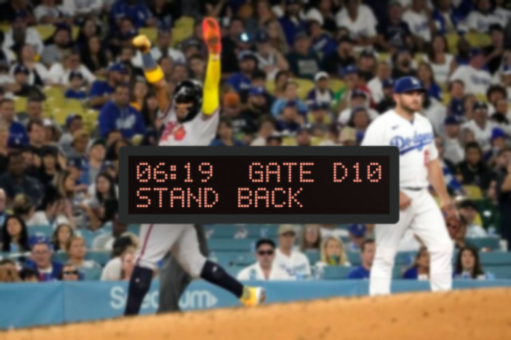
6:19
